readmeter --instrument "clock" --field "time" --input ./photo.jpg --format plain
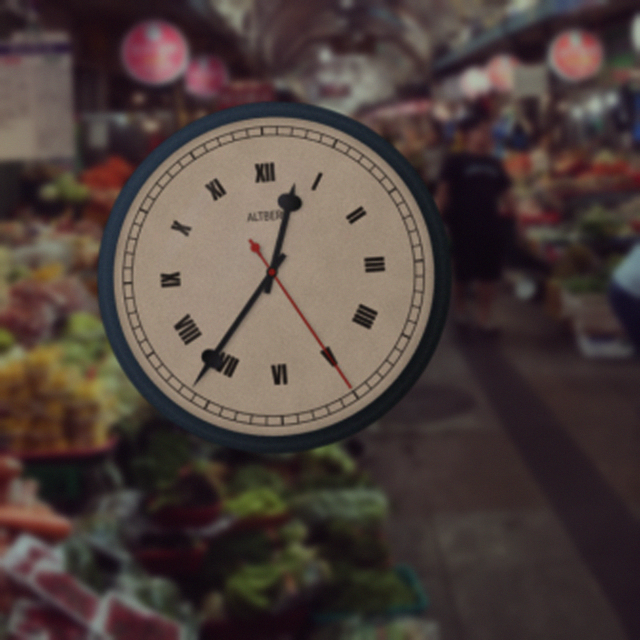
12:36:25
